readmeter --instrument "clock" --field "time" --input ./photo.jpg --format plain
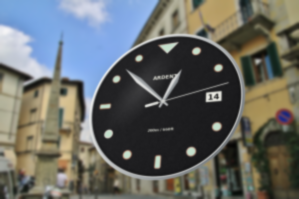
12:52:13
